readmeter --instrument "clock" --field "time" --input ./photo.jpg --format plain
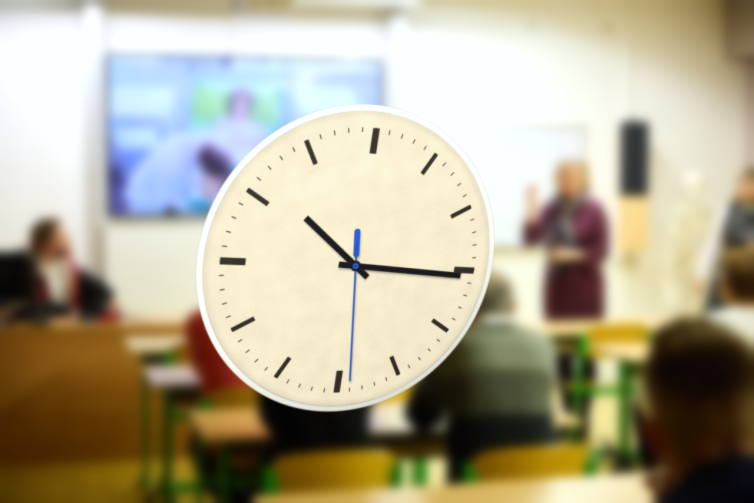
10:15:29
